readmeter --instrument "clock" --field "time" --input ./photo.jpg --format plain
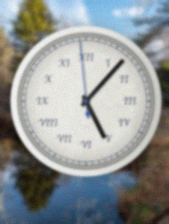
5:06:59
